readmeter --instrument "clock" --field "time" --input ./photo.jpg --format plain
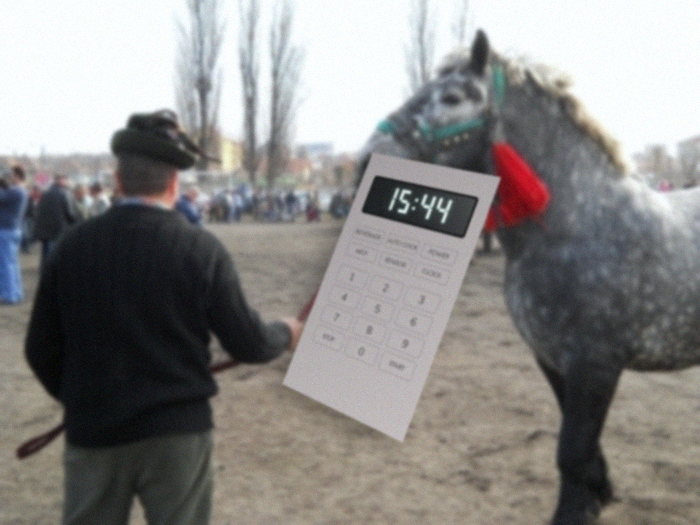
15:44
